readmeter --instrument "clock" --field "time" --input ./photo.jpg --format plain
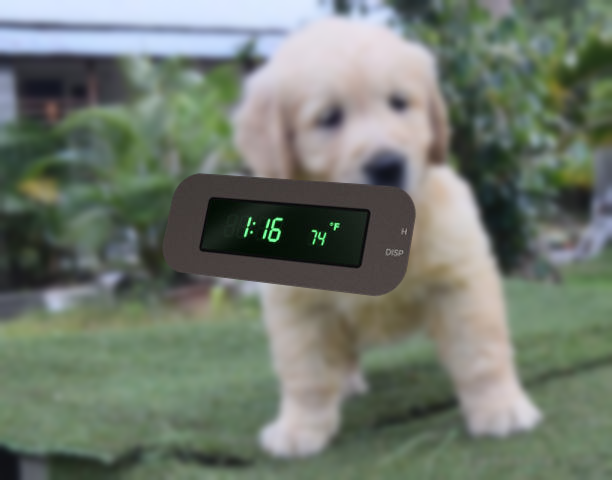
1:16
